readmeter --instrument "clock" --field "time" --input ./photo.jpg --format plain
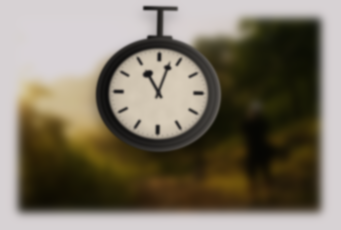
11:03
